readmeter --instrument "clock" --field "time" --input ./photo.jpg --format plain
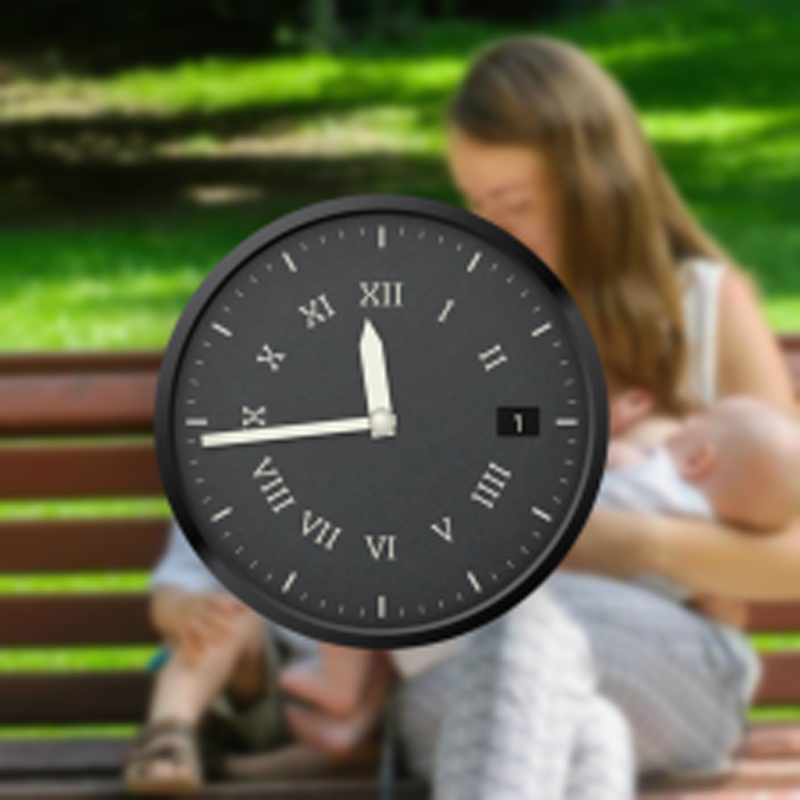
11:44
